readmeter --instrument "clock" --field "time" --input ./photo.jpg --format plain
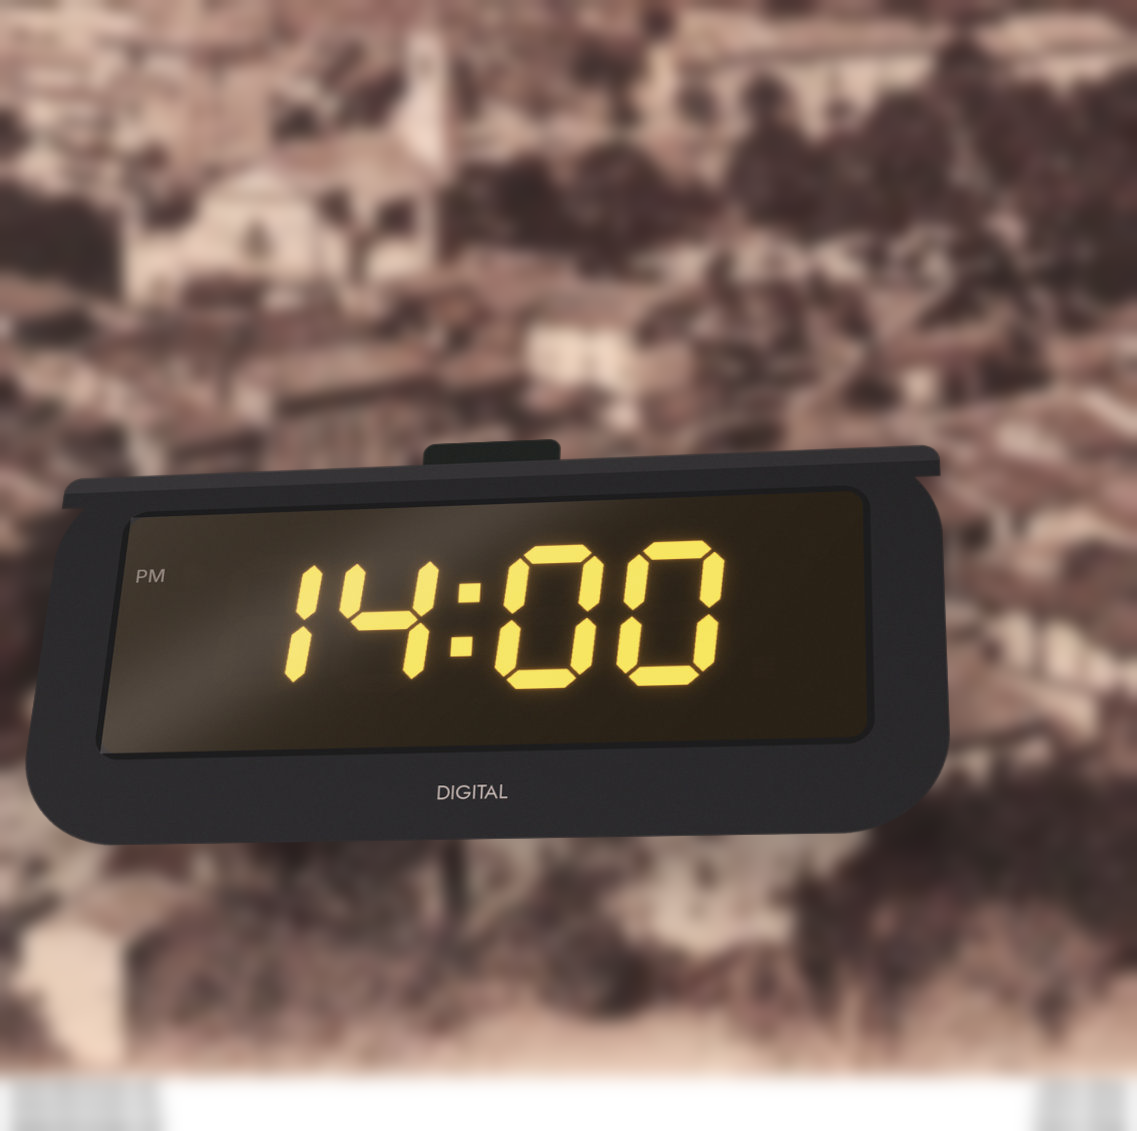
14:00
